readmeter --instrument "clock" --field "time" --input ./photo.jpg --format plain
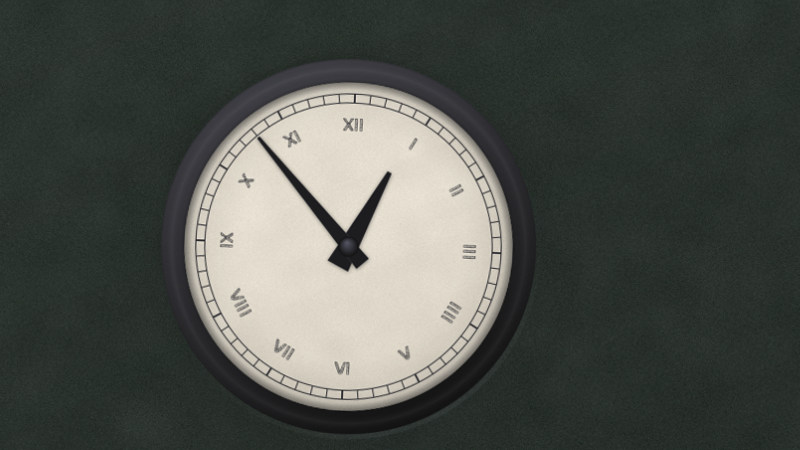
12:53
